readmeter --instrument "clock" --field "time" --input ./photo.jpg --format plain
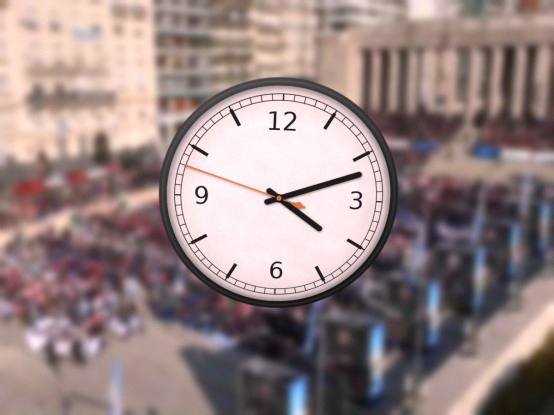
4:11:48
